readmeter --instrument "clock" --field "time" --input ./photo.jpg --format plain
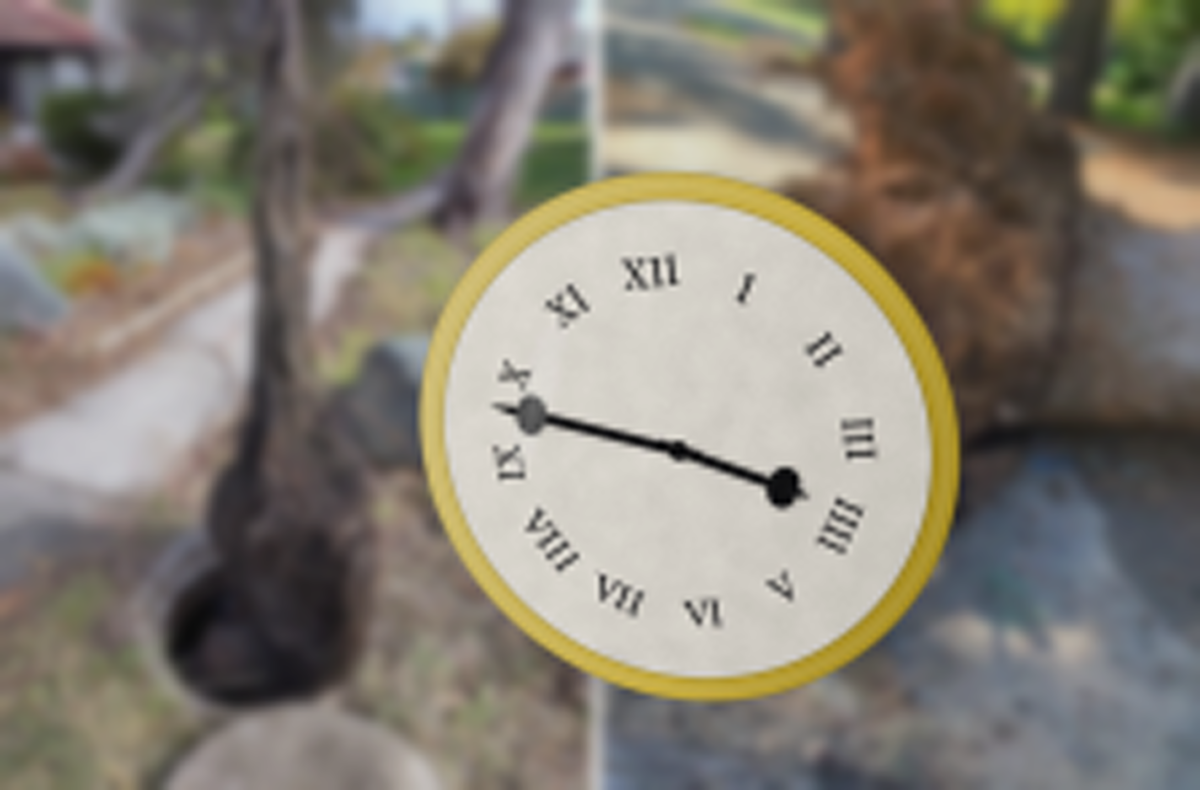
3:48
